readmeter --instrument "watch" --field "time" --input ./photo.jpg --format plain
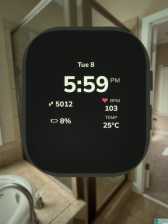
5:59
